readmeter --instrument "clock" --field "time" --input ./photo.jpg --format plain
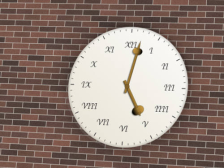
5:02
